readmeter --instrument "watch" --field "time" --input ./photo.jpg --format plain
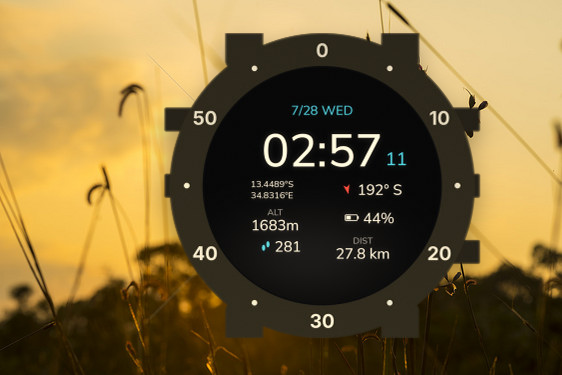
2:57:11
